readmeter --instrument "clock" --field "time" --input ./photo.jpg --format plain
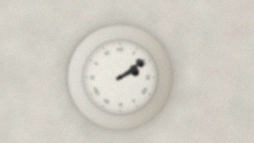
2:09
